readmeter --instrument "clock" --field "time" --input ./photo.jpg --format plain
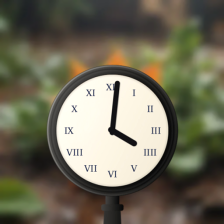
4:01
